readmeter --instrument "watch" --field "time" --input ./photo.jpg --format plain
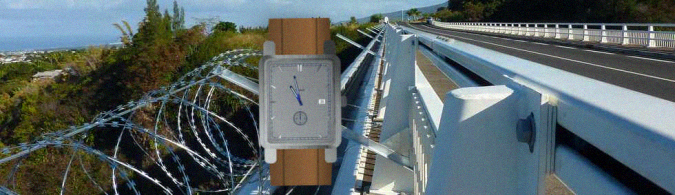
10:58
